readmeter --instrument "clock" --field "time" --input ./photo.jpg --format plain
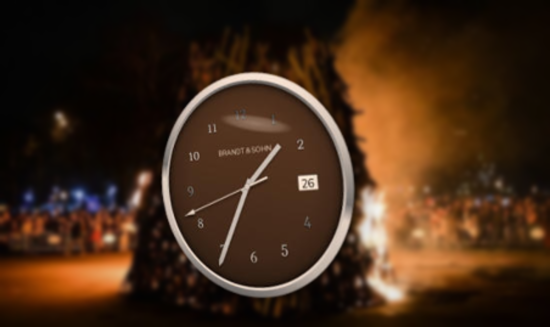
1:34:42
